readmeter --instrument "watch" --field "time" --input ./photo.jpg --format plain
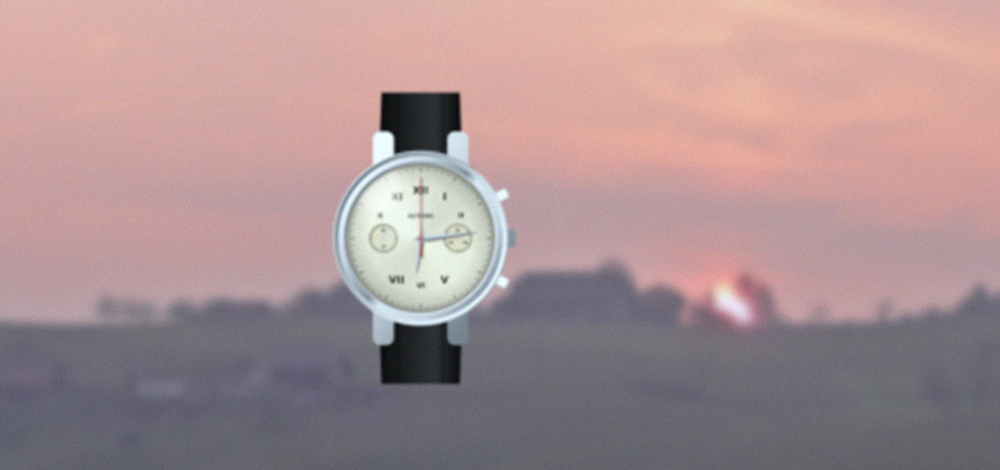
6:14
